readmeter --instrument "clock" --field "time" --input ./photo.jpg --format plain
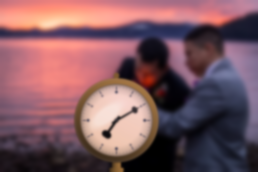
7:10
